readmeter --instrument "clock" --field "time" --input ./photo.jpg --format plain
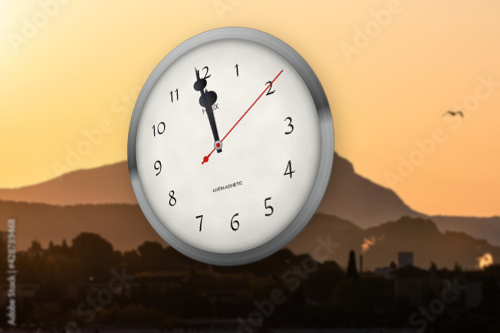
11:59:10
